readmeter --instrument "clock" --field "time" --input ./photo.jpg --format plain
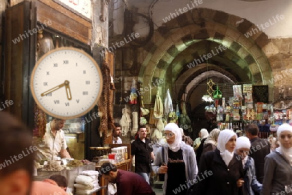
5:41
